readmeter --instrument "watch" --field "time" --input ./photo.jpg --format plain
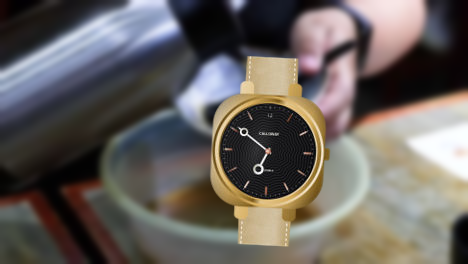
6:51
